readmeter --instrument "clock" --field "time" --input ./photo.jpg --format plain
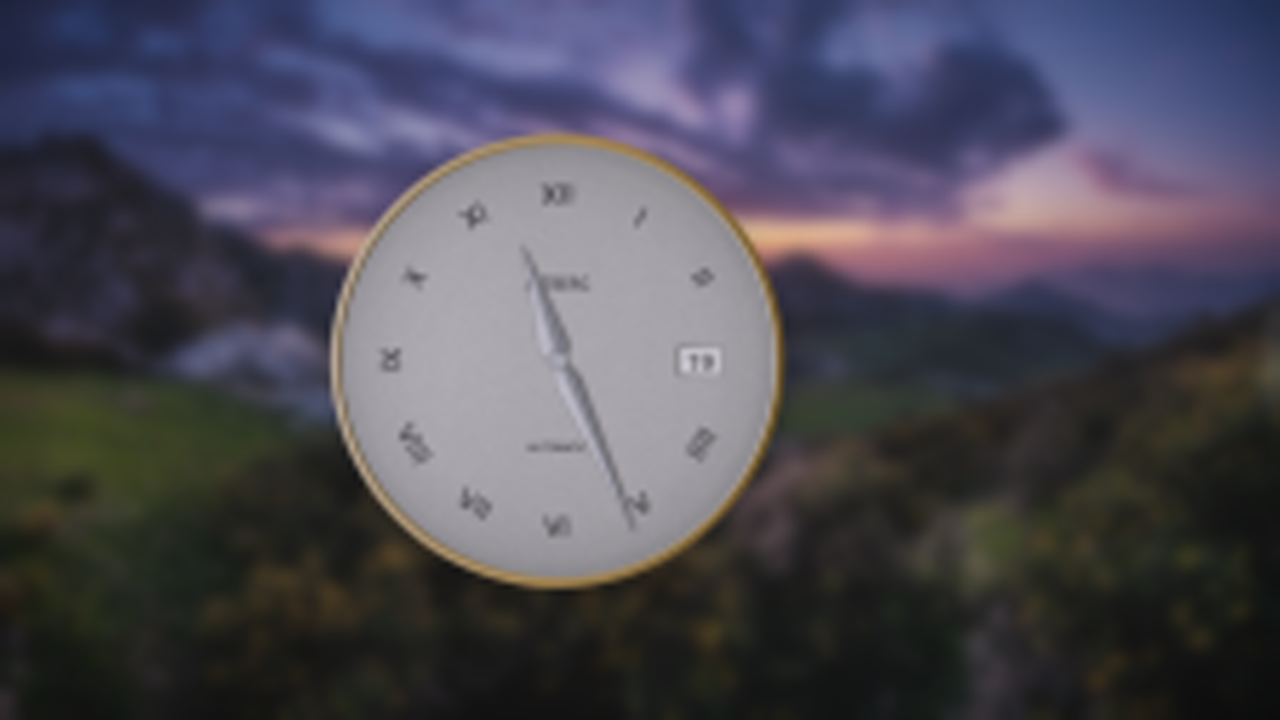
11:26
